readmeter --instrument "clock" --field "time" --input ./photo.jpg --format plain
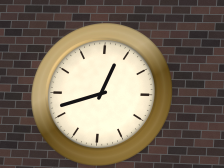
12:42
